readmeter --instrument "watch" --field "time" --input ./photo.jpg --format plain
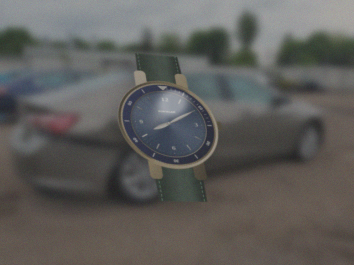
8:10
